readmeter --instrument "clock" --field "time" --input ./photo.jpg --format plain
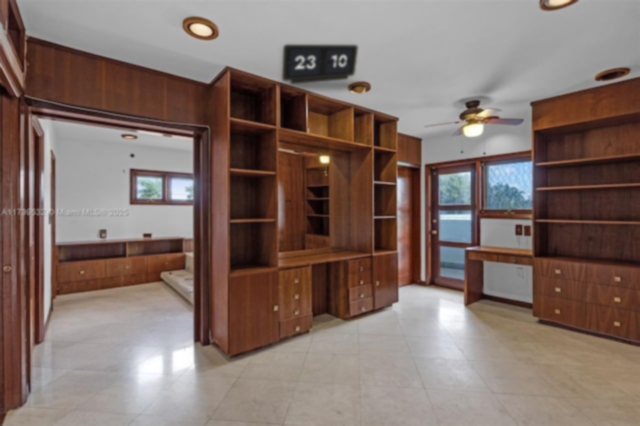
23:10
